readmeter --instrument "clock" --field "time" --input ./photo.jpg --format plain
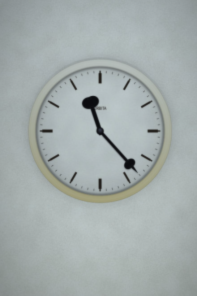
11:23
